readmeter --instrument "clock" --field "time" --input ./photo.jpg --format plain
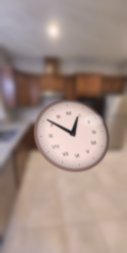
12:51
